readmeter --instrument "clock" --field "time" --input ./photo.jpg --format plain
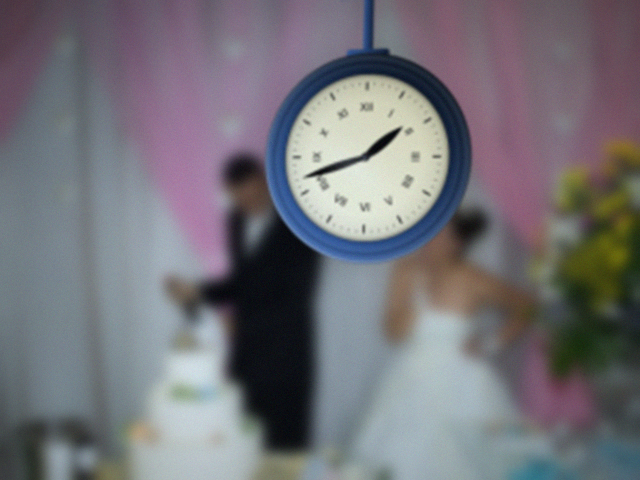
1:42
